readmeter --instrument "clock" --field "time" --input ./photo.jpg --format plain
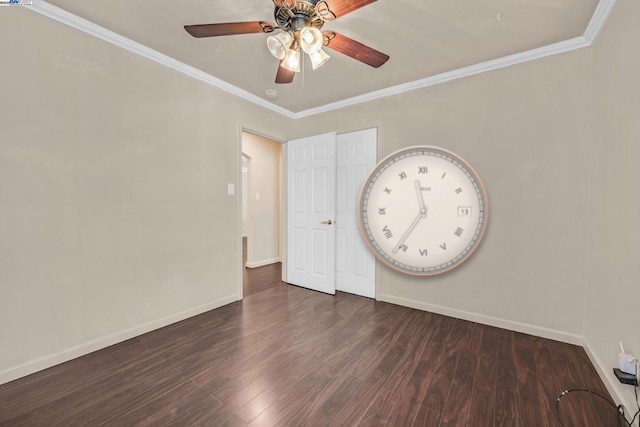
11:36
